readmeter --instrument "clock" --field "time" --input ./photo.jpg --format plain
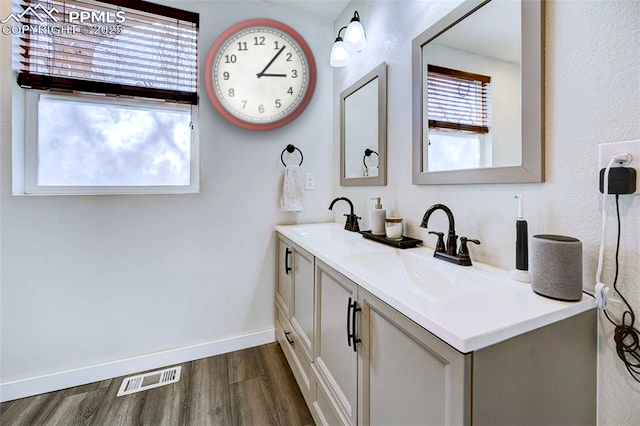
3:07
